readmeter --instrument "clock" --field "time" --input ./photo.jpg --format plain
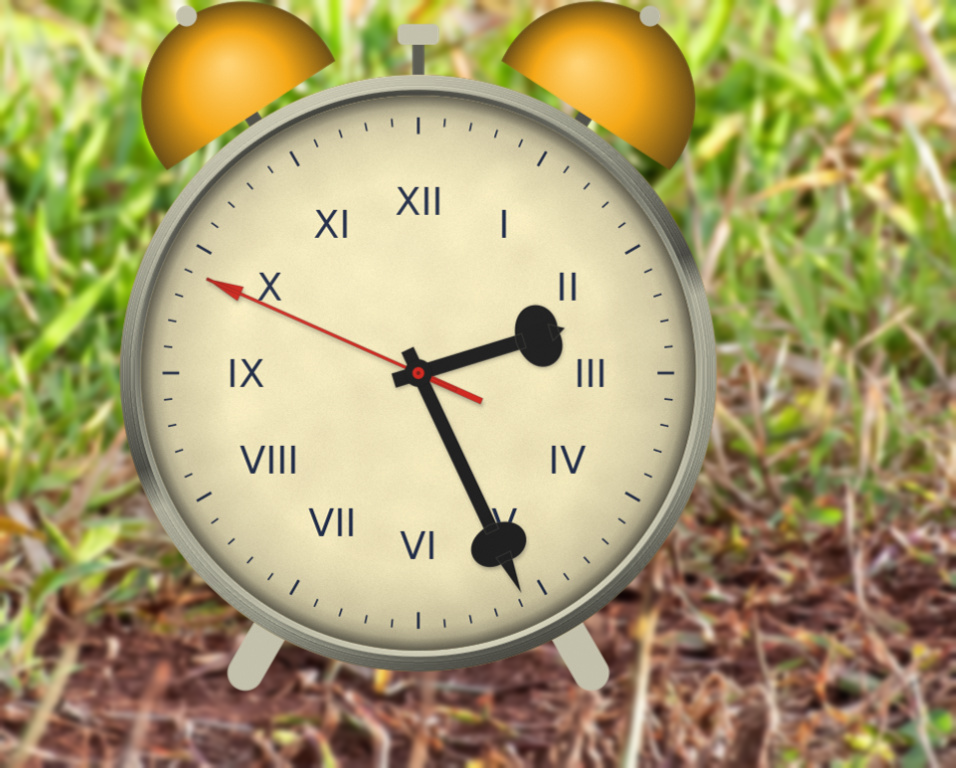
2:25:49
